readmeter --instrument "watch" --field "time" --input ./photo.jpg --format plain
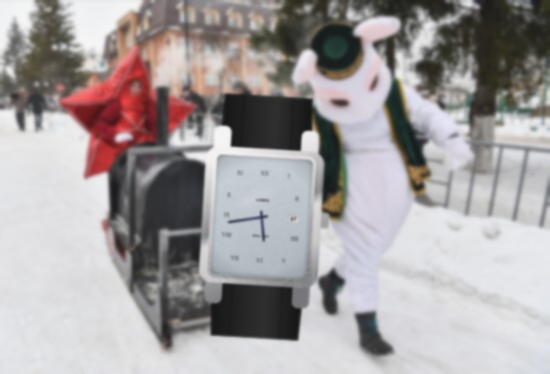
5:43
